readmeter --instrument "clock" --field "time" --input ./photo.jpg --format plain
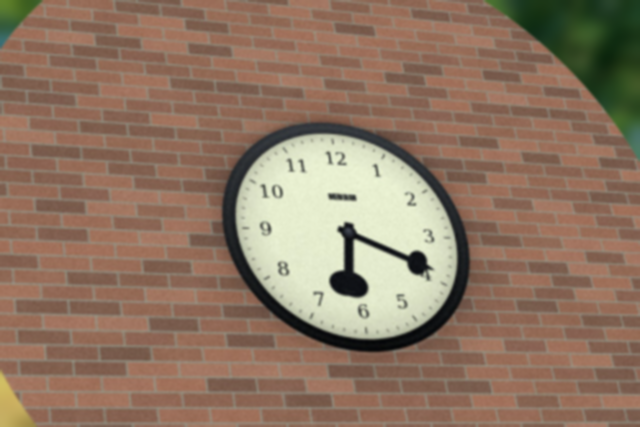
6:19
